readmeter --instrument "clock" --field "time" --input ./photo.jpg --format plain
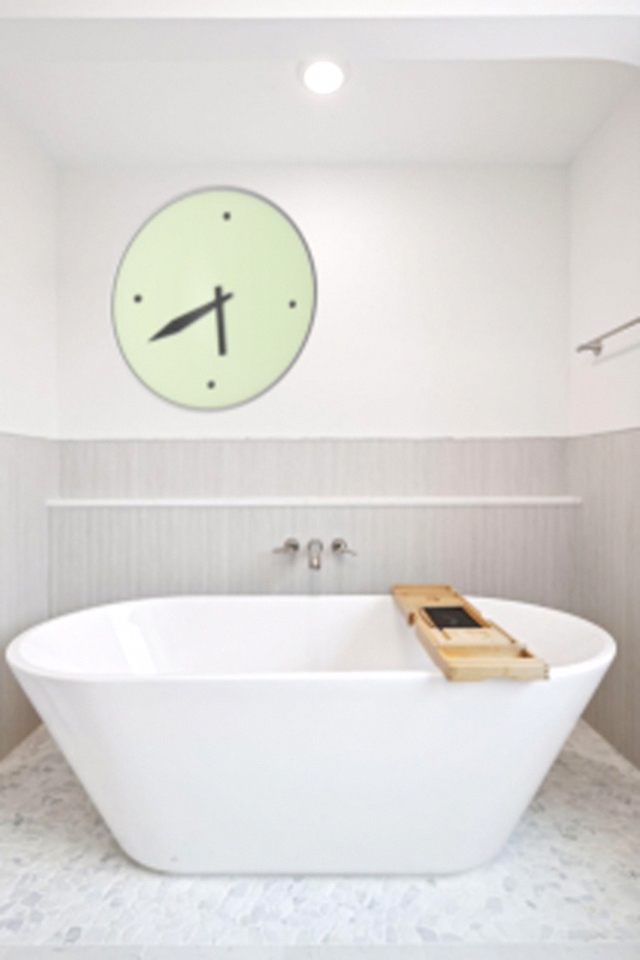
5:40
